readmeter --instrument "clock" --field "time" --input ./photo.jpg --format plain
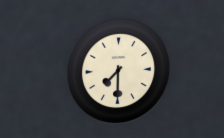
7:30
